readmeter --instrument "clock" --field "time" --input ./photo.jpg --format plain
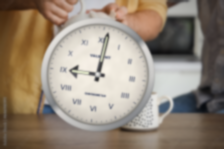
9:01
